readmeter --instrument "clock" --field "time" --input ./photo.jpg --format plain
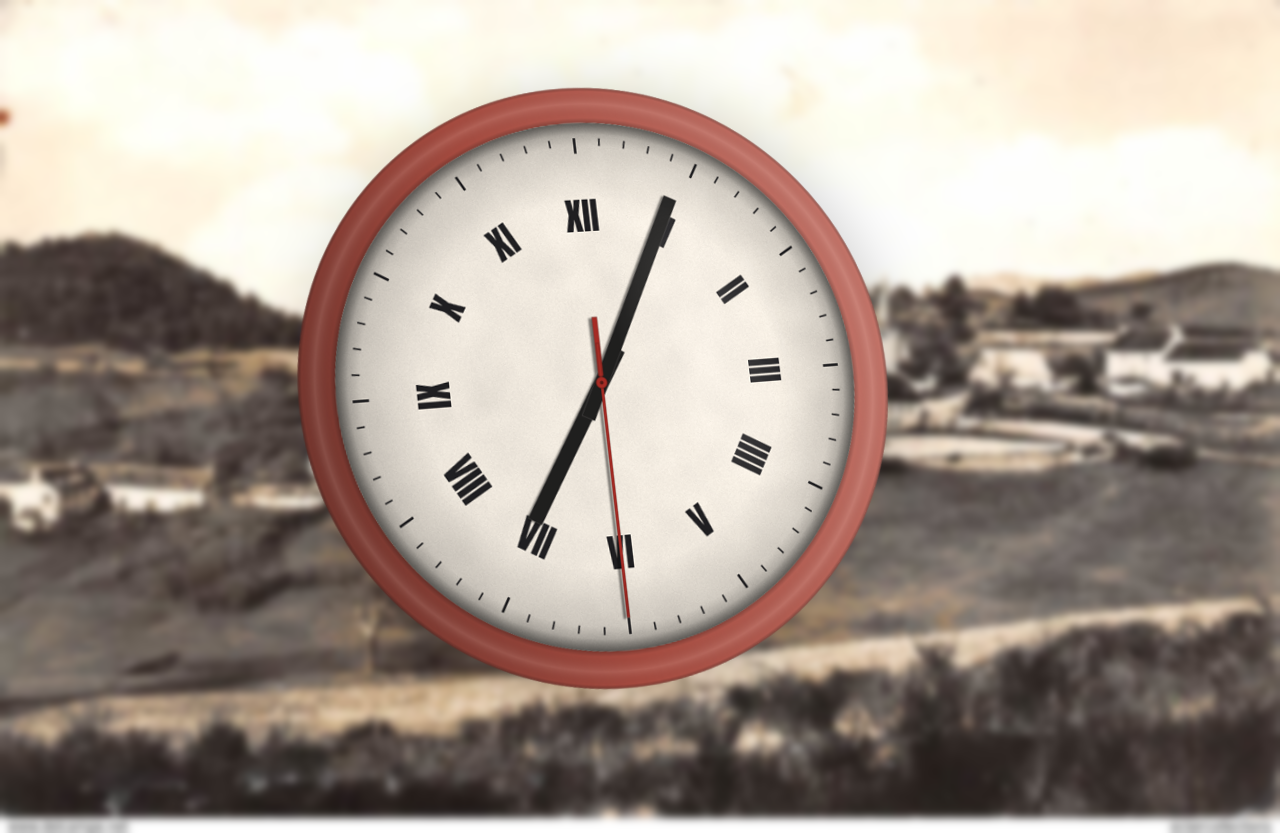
7:04:30
